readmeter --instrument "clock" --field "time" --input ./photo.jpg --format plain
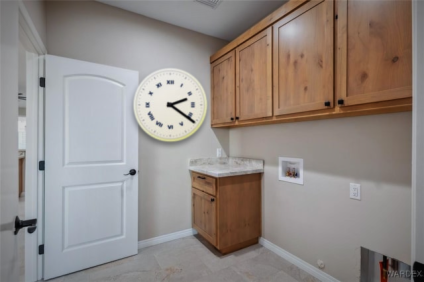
2:21
